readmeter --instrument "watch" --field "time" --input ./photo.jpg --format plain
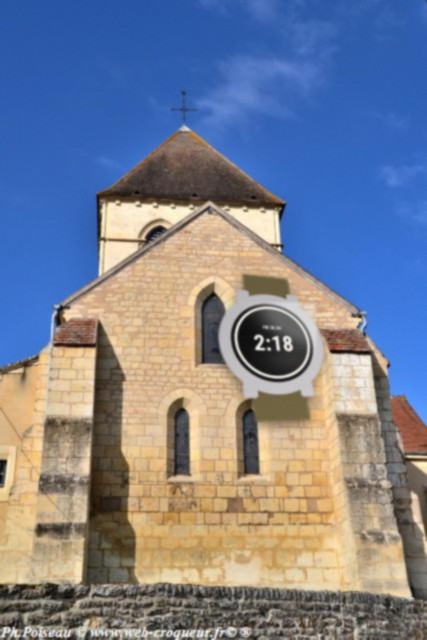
2:18
